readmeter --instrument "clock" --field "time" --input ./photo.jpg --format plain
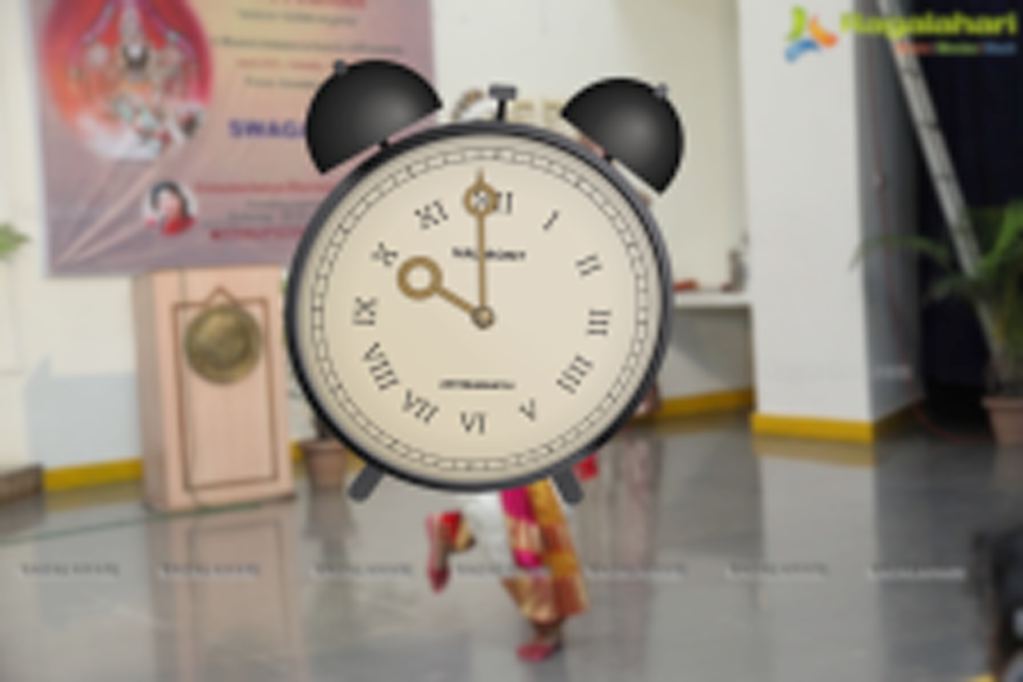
9:59
